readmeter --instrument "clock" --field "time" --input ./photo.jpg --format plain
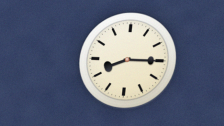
8:15
